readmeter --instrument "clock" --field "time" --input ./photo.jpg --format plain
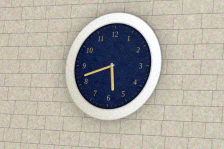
5:42
